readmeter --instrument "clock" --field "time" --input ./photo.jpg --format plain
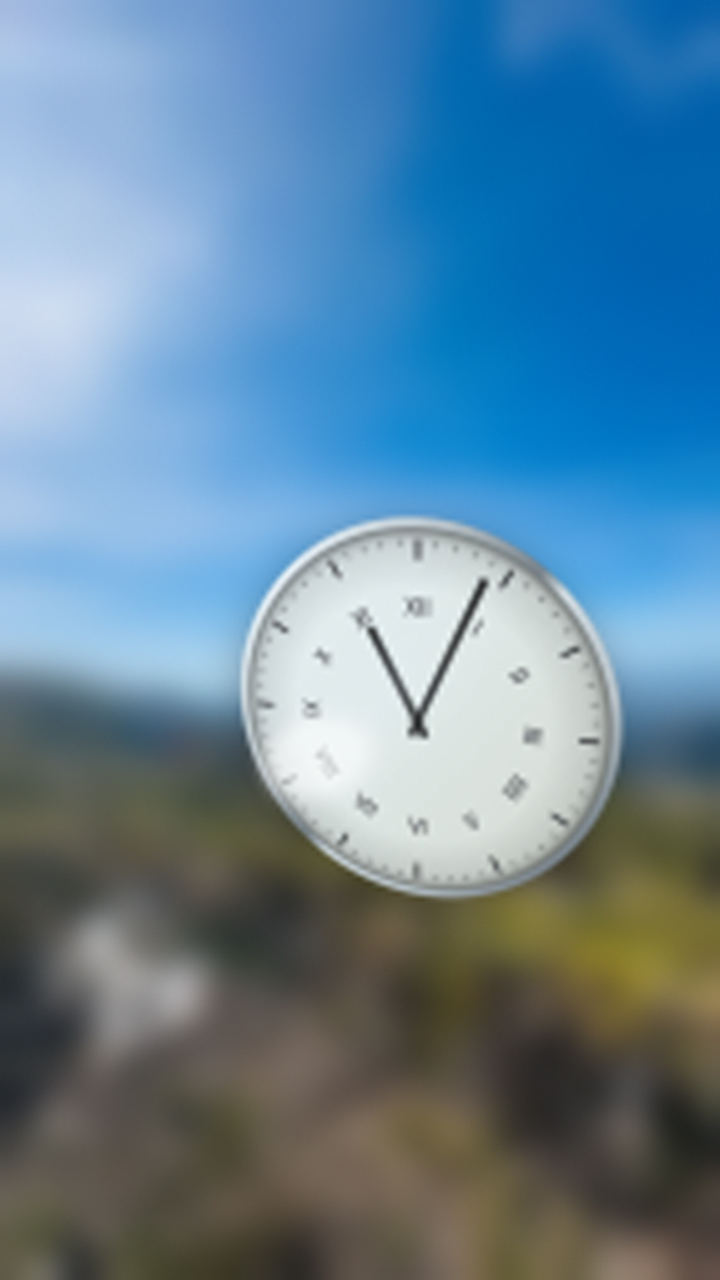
11:04
